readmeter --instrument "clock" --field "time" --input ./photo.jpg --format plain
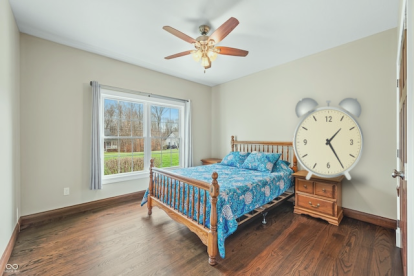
1:25
